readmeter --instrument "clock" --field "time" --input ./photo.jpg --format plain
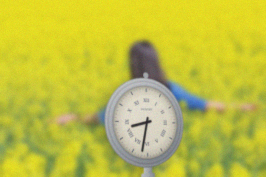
8:32
